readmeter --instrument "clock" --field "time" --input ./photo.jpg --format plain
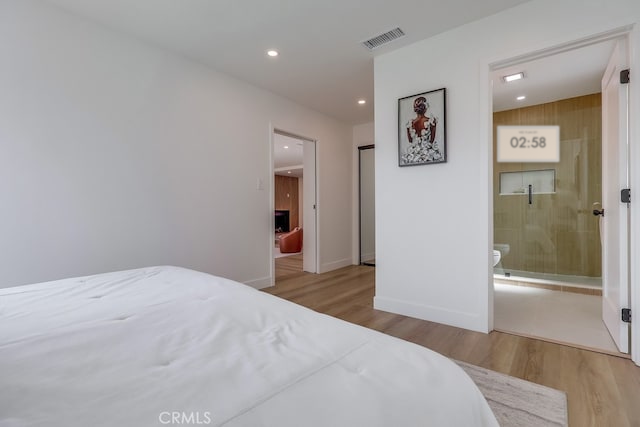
2:58
